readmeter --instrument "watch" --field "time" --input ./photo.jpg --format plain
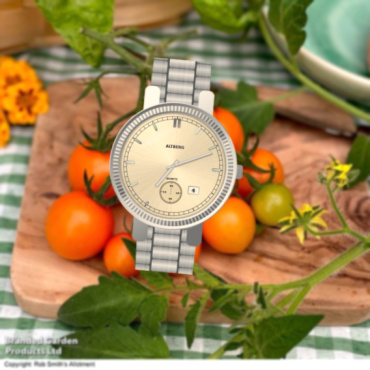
7:11
